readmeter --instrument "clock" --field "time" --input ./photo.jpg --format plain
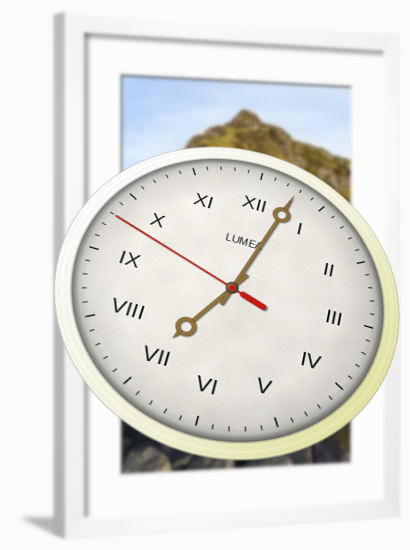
7:02:48
